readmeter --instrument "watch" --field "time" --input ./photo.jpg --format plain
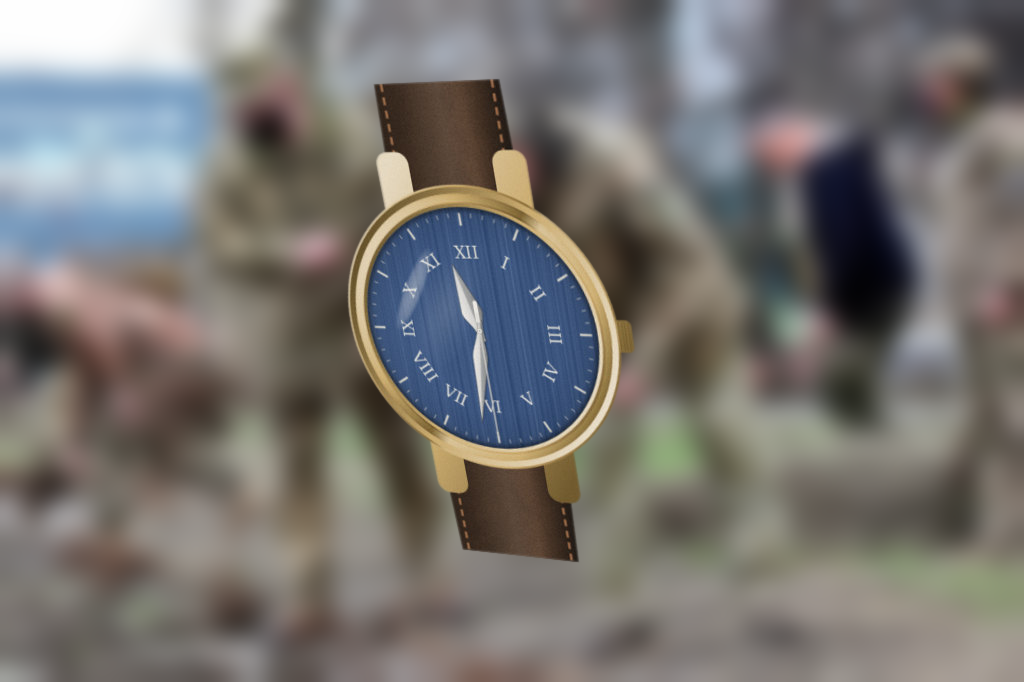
11:31:30
